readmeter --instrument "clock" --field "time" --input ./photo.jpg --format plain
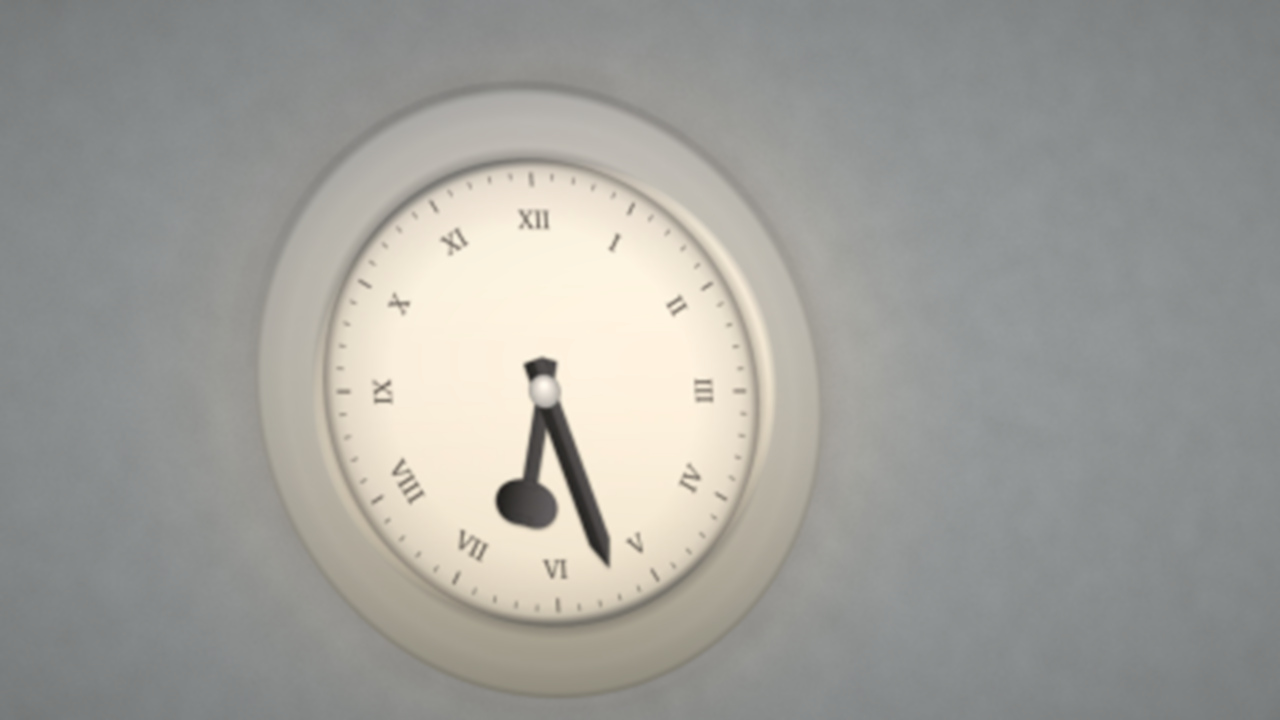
6:27
